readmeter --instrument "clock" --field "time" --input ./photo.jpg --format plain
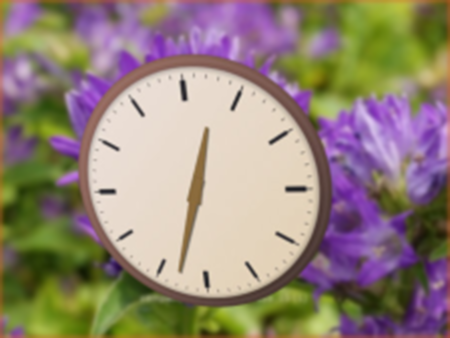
12:33
